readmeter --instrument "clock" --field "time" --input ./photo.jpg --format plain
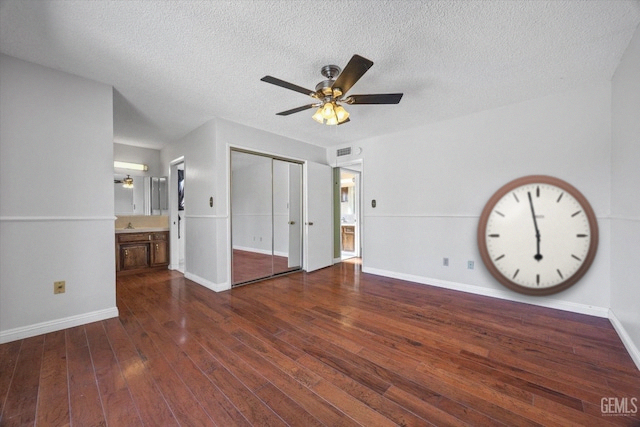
5:58
